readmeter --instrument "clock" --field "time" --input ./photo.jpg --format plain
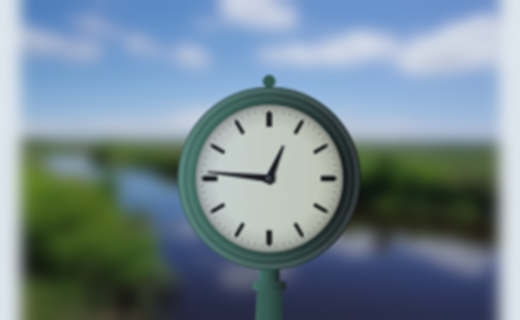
12:46
